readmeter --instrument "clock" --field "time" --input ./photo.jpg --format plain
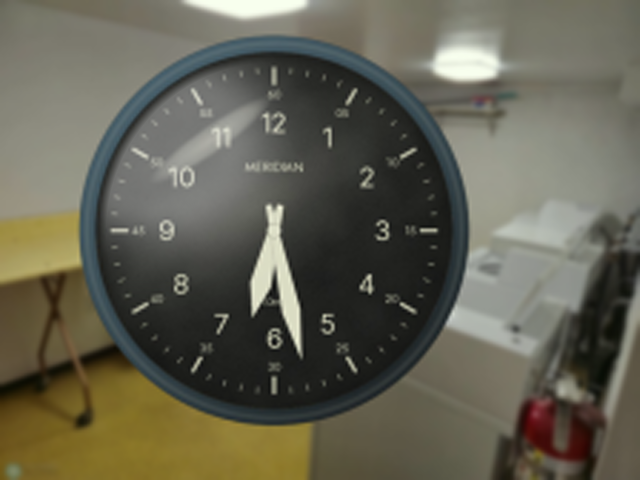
6:28
